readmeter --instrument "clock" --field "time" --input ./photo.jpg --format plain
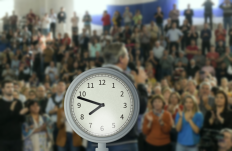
7:48
